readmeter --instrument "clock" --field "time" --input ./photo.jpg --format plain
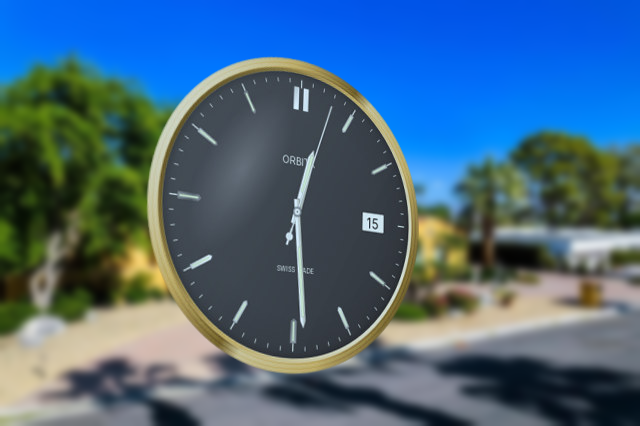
12:29:03
